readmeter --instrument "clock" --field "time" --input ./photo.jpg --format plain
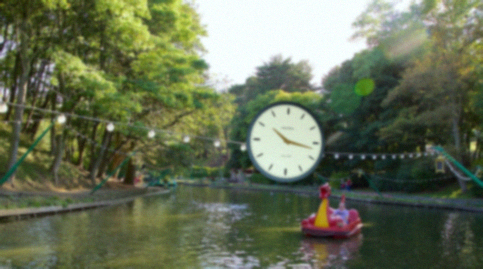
10:17
